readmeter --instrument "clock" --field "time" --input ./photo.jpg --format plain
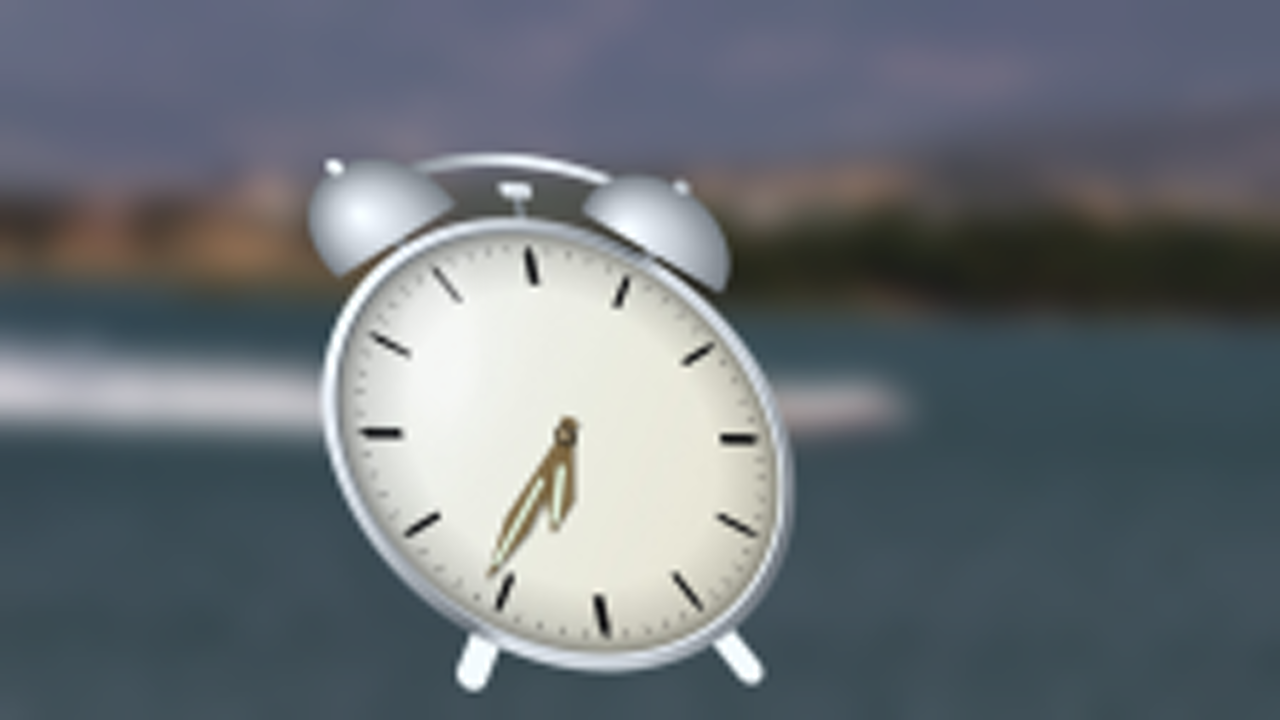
6:36
